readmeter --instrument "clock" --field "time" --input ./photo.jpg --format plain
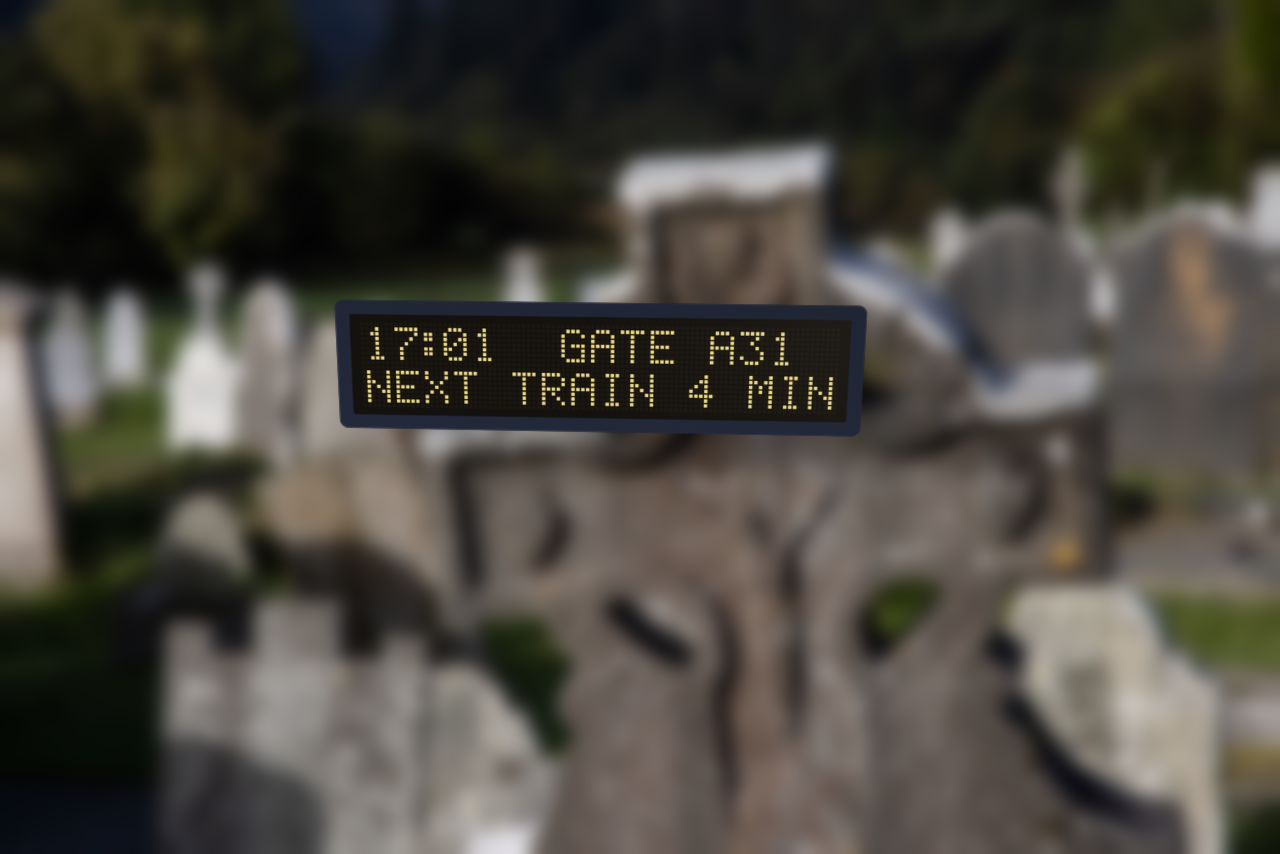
17:01
